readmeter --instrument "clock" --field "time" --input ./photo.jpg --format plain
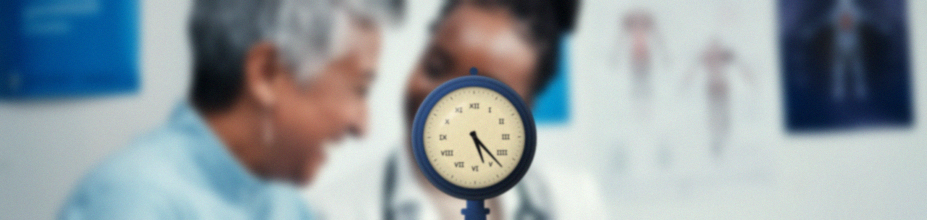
5:23
